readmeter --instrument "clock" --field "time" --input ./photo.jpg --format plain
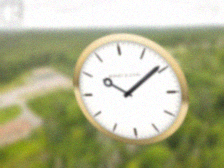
10:09
